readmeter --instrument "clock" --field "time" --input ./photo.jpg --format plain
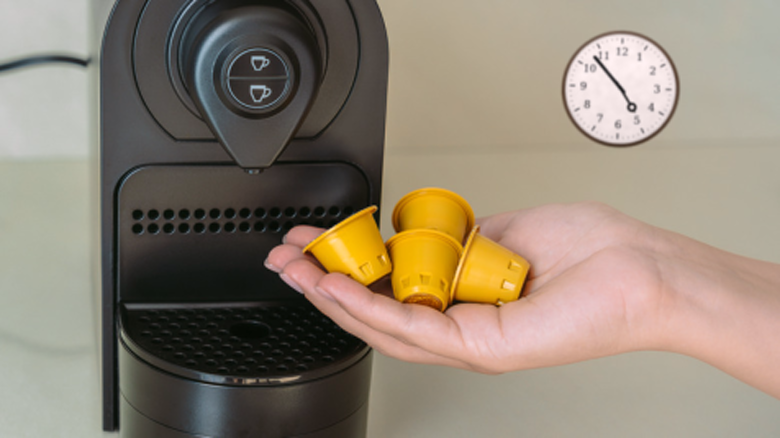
4:53
